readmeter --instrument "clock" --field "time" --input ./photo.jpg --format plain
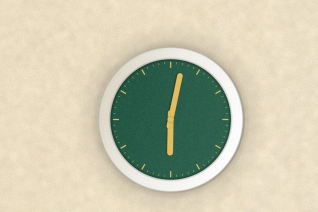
6:02
